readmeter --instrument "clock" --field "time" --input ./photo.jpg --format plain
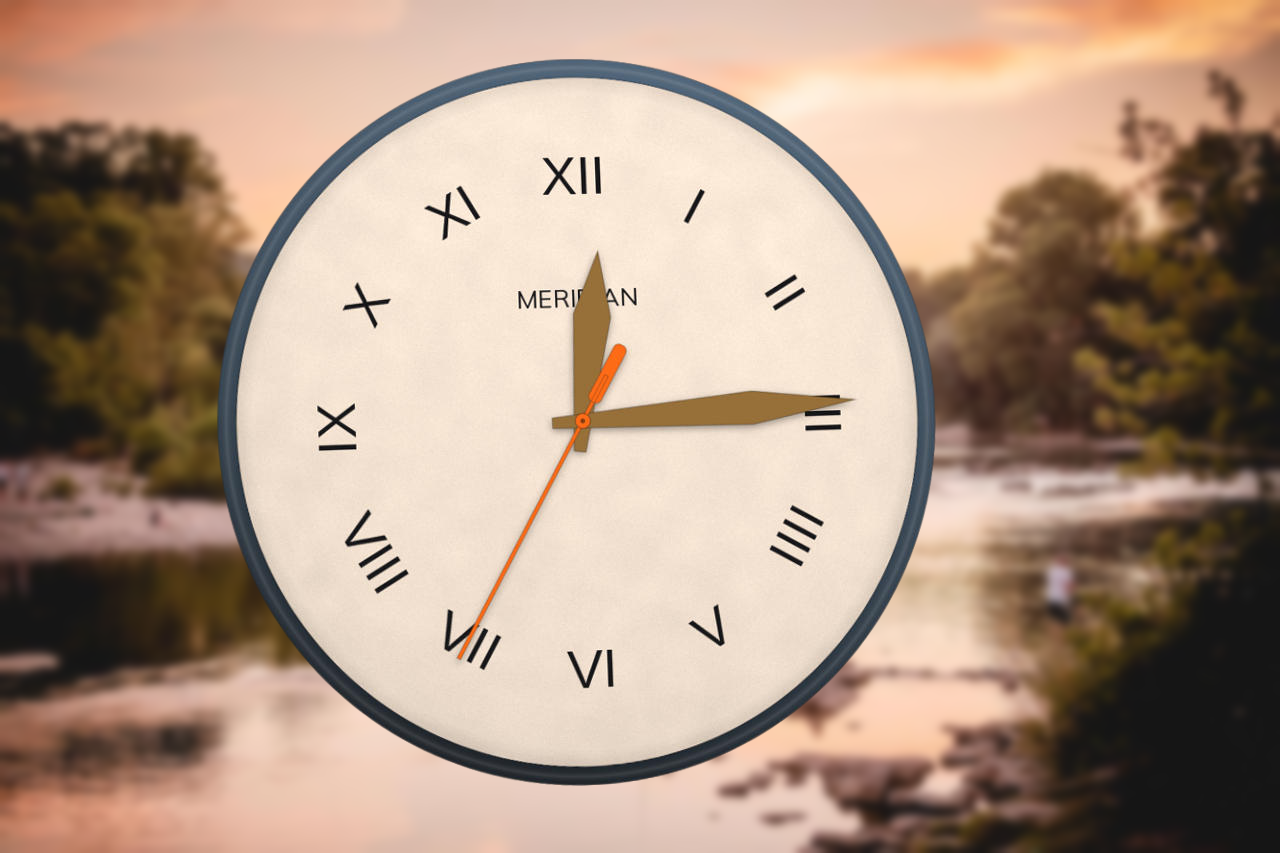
12:14:35
